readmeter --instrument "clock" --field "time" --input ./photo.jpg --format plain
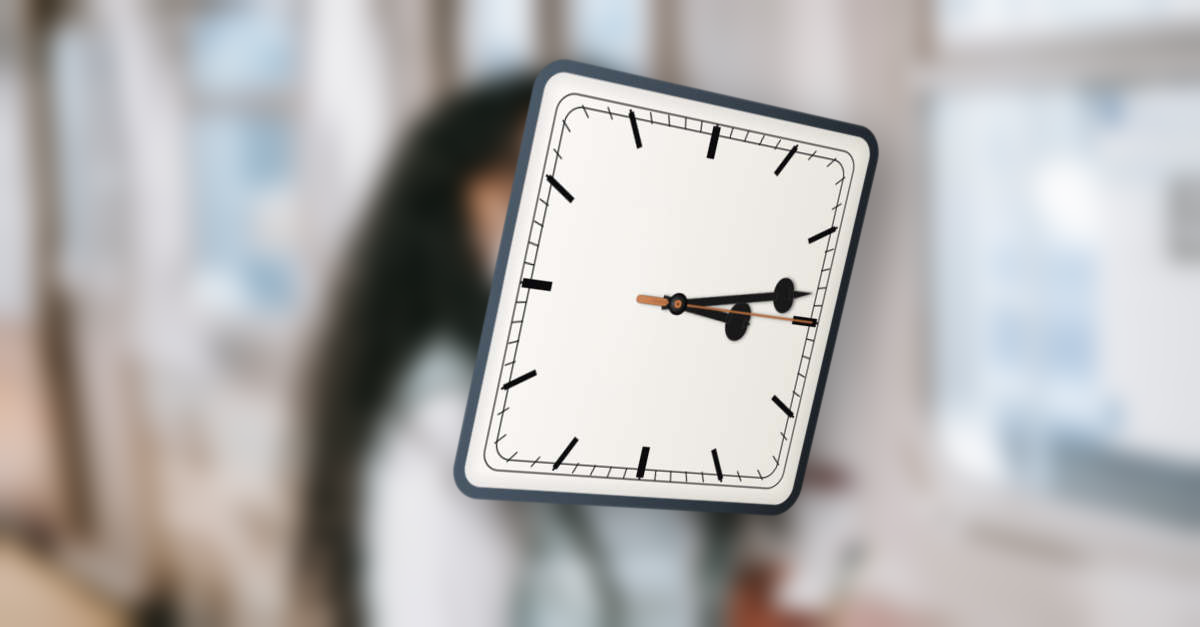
3:13:15
